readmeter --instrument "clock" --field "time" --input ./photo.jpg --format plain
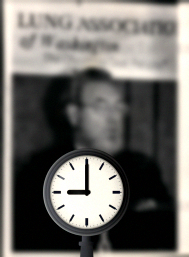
9:00
